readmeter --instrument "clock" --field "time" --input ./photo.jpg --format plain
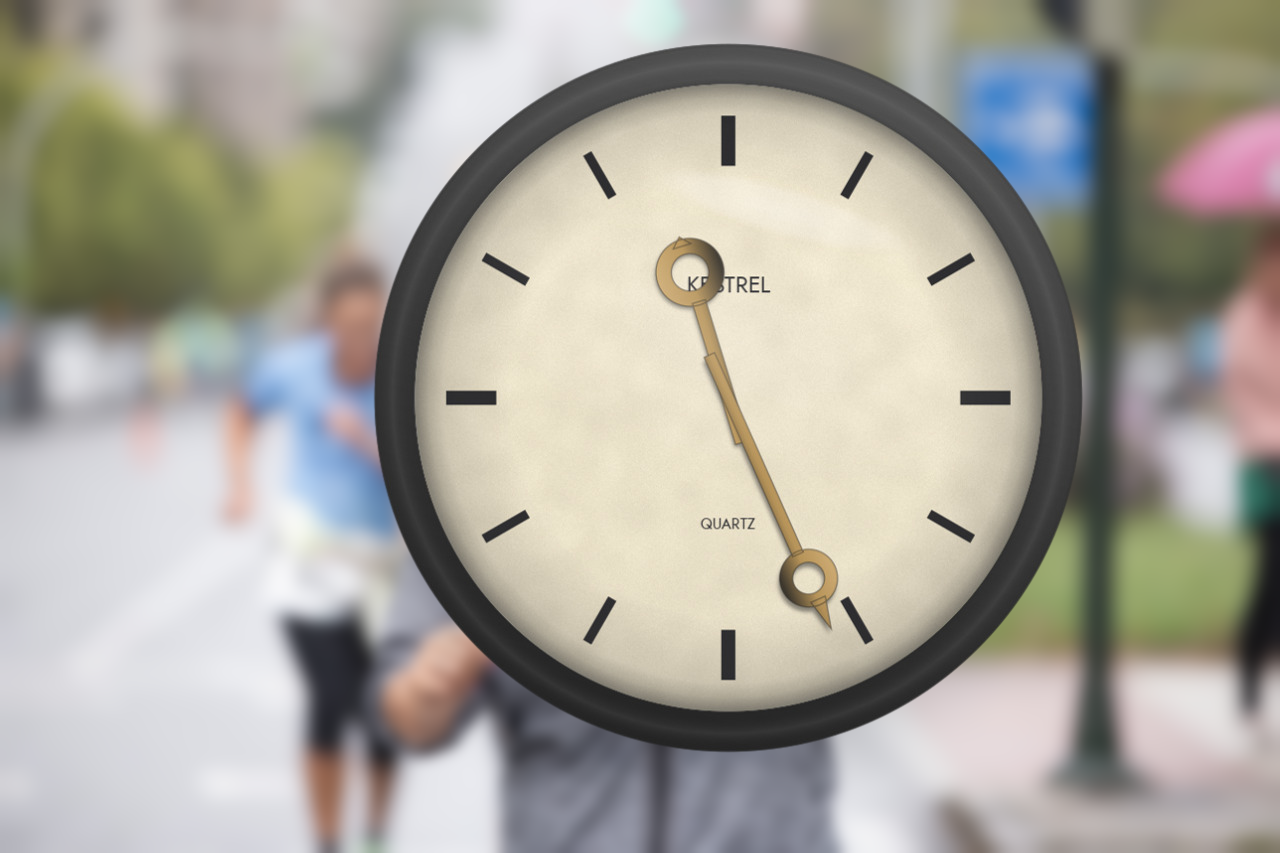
11:26
